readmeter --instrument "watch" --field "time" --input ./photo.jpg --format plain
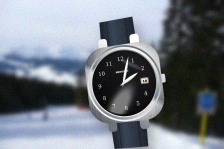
2:03
